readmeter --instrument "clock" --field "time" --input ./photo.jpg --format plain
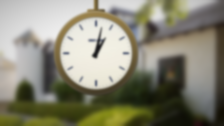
1:02
